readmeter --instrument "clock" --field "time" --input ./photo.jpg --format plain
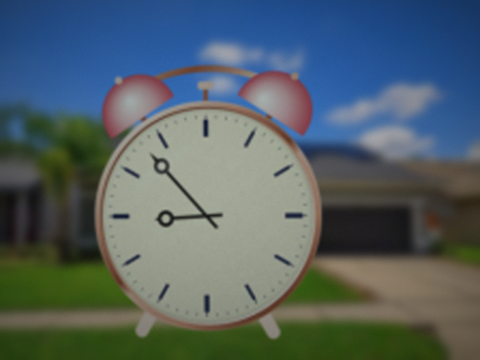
8:53
